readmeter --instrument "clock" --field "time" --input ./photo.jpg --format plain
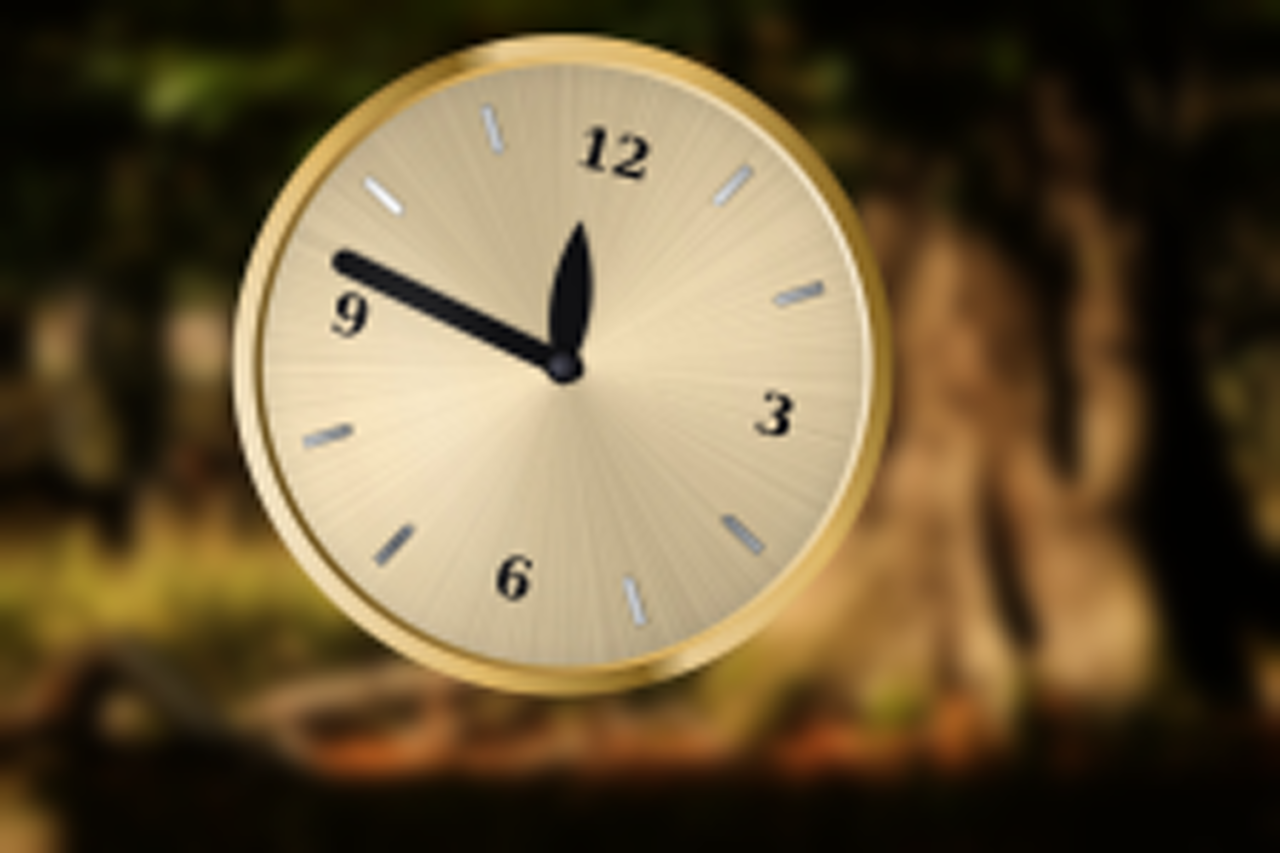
11:47
